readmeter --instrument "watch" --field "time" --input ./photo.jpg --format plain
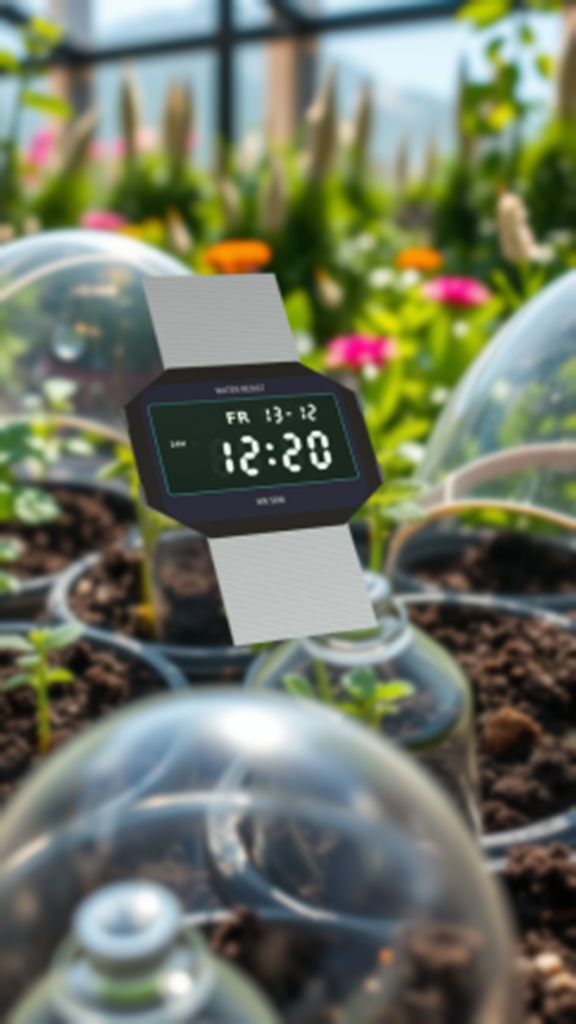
12:20
